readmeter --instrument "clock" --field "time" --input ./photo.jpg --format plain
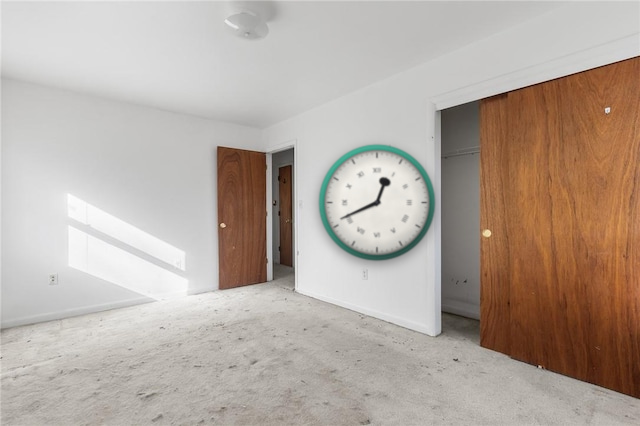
12:41
